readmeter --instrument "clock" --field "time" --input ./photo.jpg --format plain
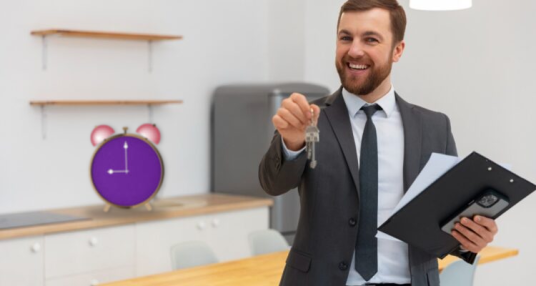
9:00
